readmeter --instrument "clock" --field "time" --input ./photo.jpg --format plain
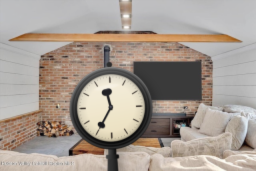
11:35
